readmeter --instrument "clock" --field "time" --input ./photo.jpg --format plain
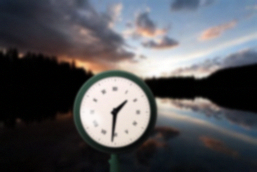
1:31
